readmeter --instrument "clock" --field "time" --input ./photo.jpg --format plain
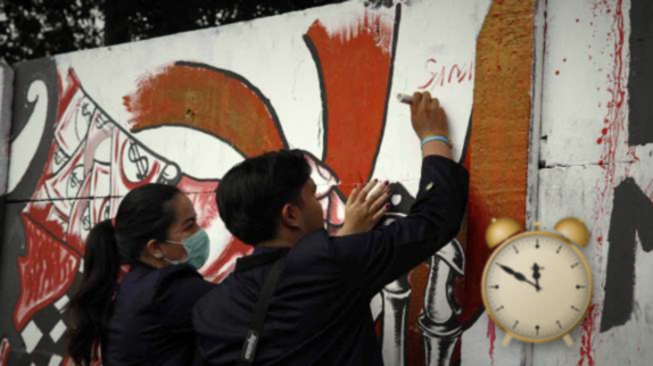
11:50
